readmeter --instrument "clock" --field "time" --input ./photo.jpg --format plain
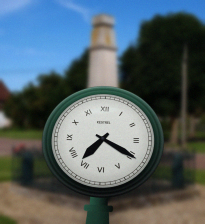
7:20
